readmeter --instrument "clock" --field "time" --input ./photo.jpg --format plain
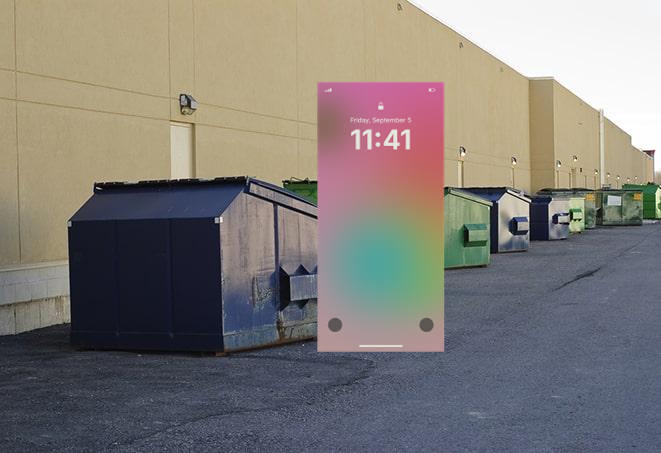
11:41
